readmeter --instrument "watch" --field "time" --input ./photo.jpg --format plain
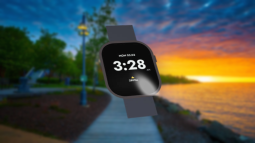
3:28
